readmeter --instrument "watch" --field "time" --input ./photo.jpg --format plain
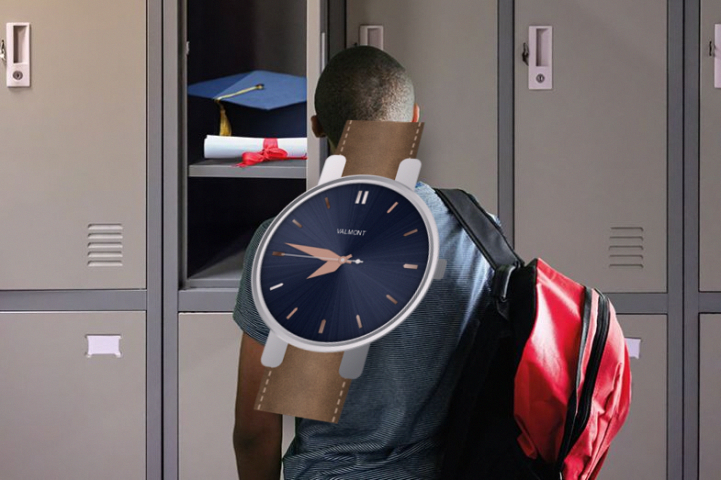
7:46:45
